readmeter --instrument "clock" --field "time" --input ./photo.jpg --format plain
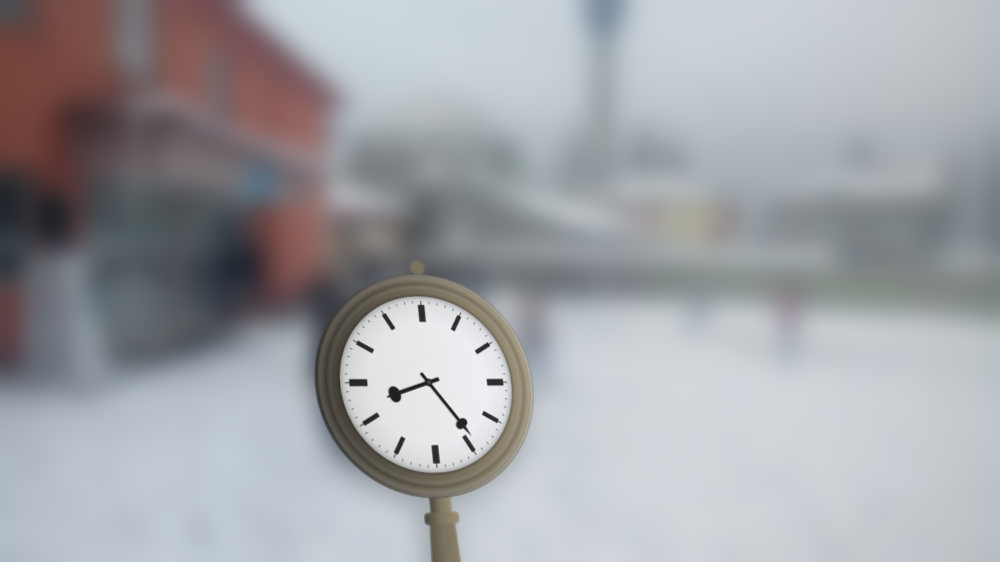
8:24
